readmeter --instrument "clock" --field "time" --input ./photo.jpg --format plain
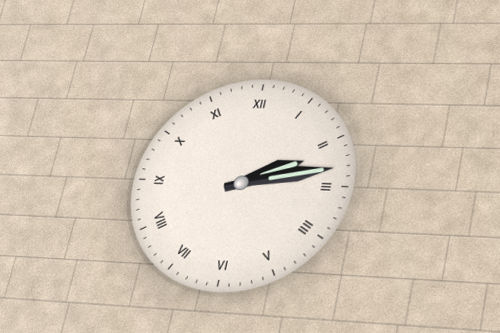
2:13
